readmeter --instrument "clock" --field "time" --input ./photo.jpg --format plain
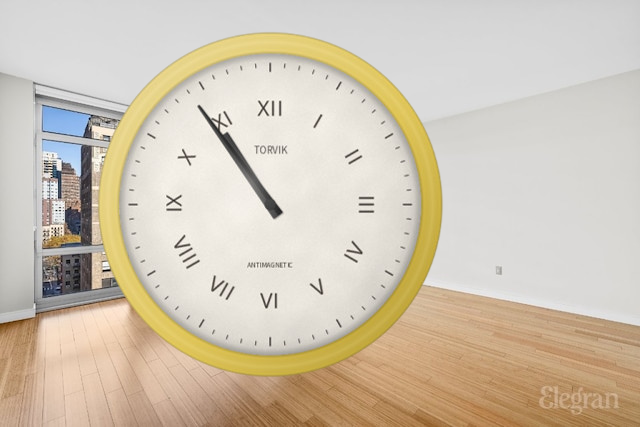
10:54
